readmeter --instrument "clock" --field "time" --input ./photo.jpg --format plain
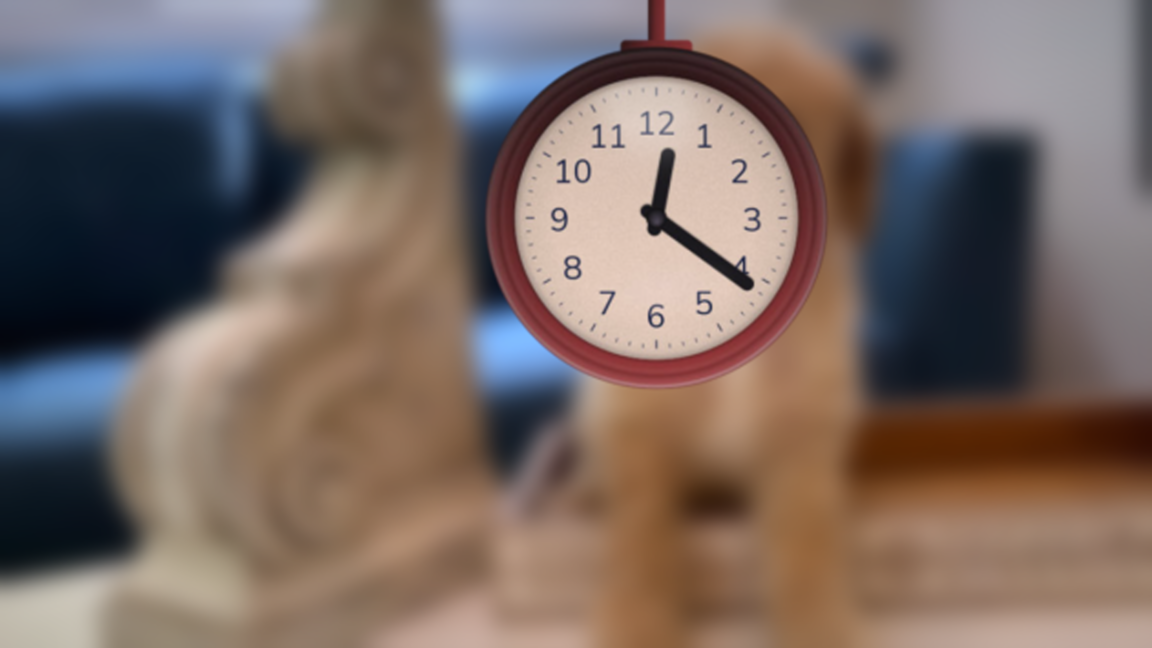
12:21
